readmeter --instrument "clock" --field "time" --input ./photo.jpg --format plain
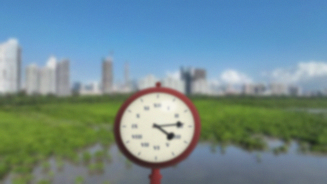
4:14
